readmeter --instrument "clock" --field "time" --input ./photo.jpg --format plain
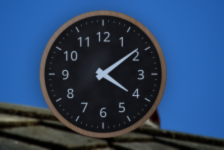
4:09
